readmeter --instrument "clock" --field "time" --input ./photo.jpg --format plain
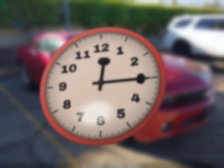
12:15
